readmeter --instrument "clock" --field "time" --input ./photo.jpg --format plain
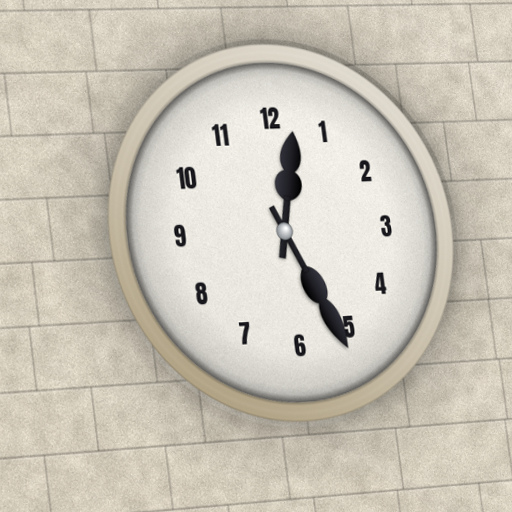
12:26
